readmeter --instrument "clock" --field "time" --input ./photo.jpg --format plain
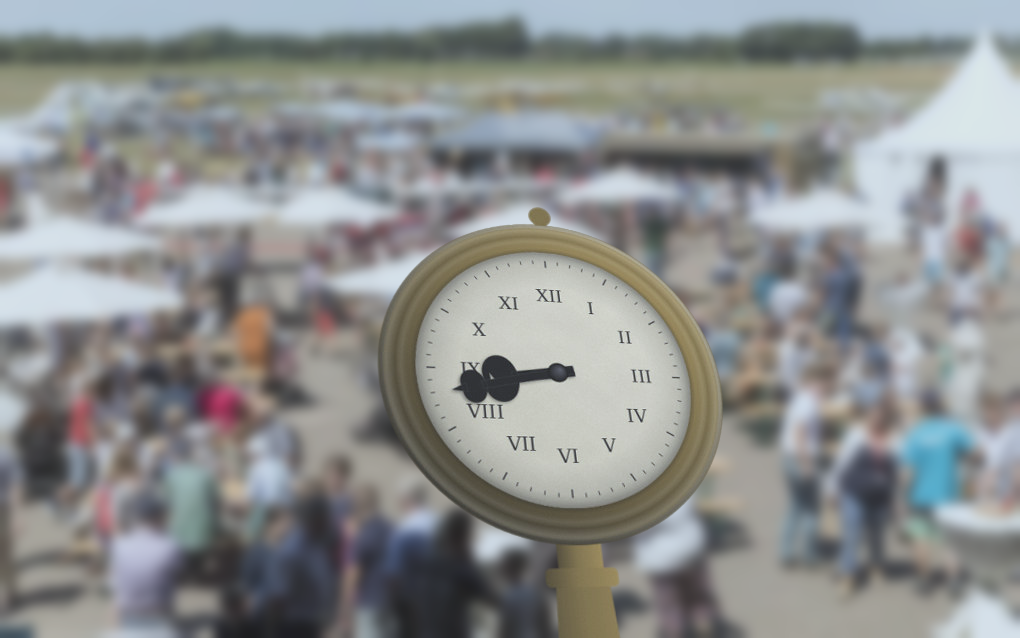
8:43
